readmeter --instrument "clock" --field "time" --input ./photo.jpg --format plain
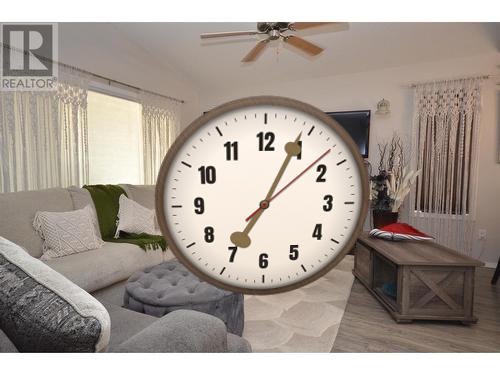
7:04:08
